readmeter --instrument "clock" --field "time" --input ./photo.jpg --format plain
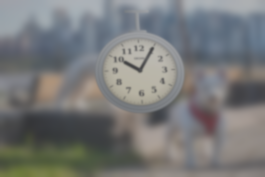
10:05
